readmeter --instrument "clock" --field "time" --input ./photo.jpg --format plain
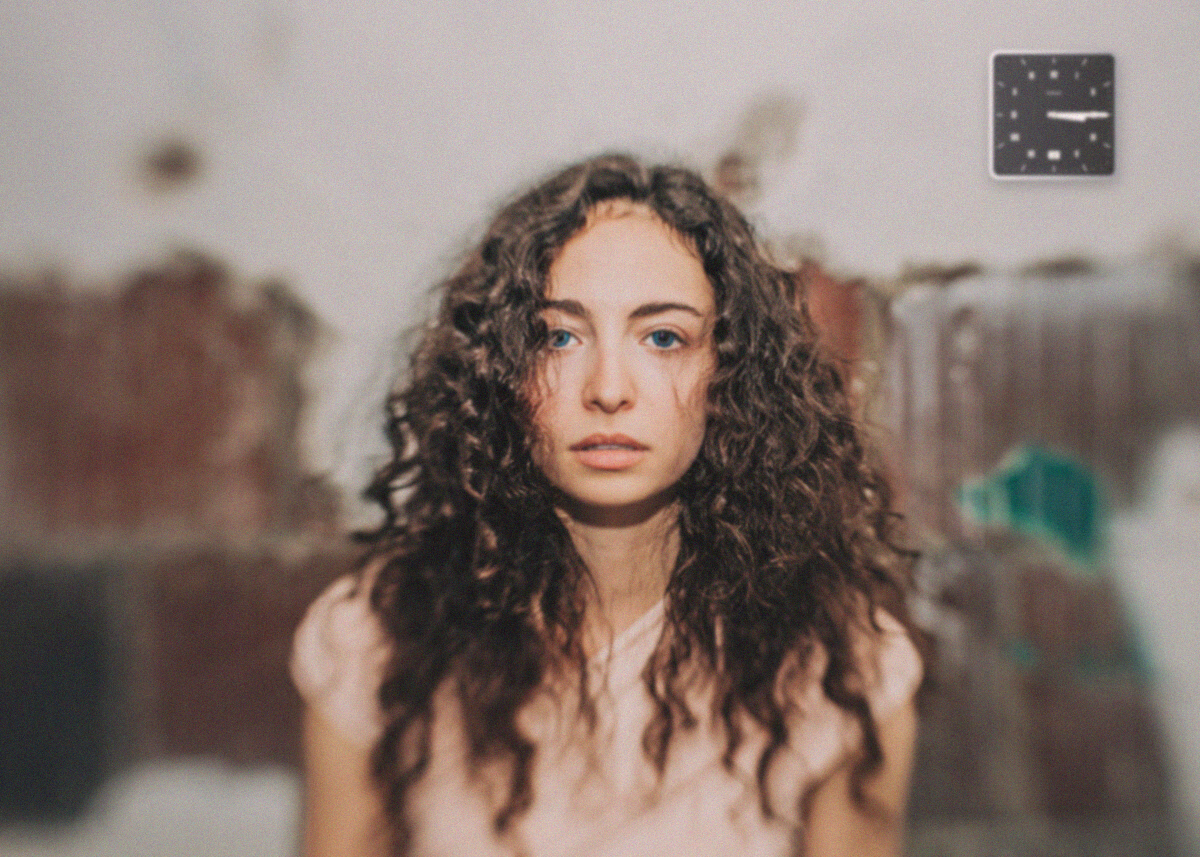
3:15
